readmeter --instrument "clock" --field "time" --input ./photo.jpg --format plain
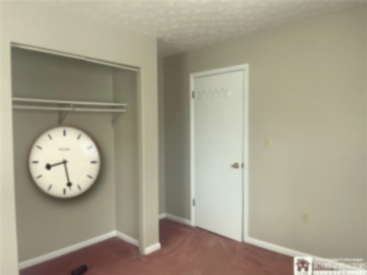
8:28
